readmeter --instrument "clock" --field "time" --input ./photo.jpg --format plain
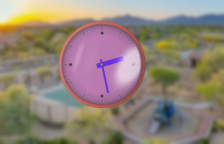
2:28
